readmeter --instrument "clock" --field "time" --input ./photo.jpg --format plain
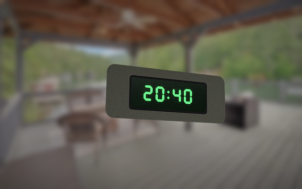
20:40
